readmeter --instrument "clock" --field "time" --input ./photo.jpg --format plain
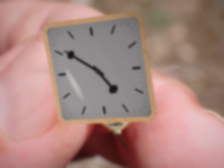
4:51
